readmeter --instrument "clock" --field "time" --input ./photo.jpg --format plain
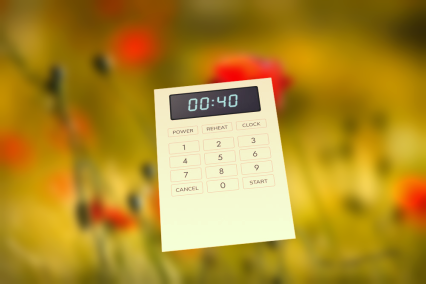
0:40
